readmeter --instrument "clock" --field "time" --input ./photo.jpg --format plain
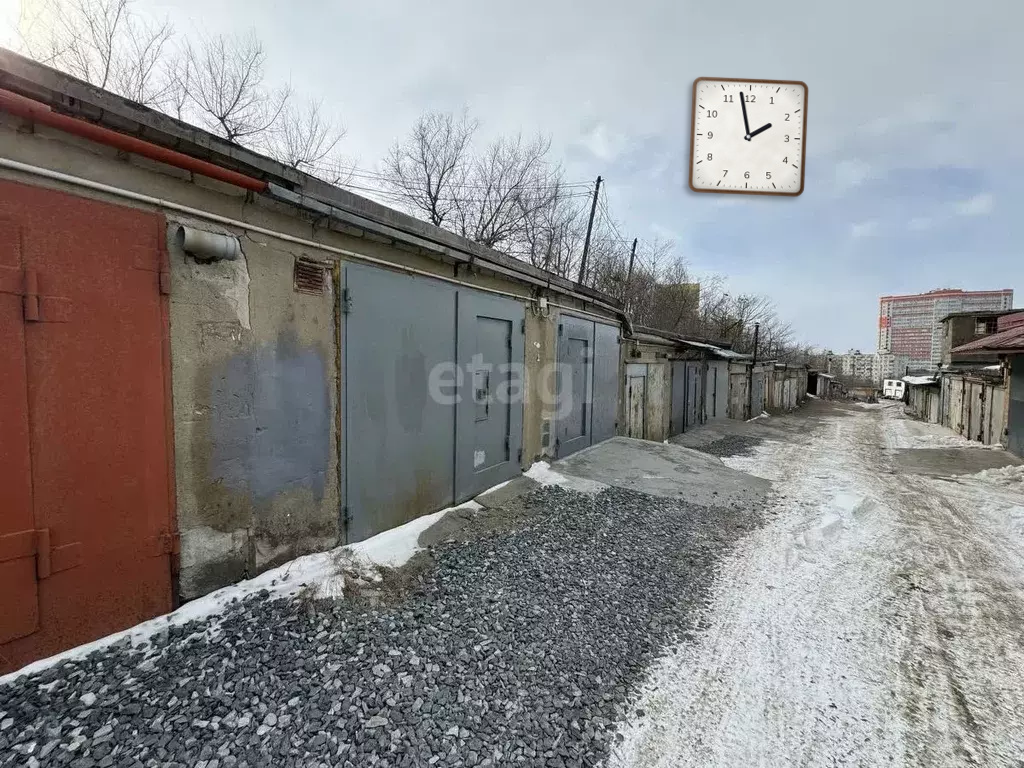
1:58
